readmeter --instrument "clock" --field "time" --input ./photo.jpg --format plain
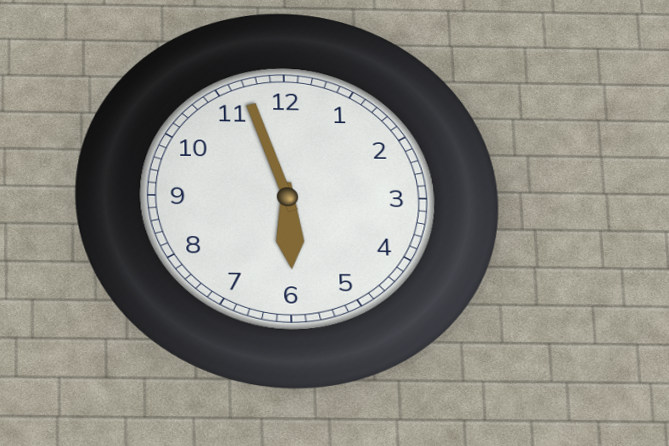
5:57
